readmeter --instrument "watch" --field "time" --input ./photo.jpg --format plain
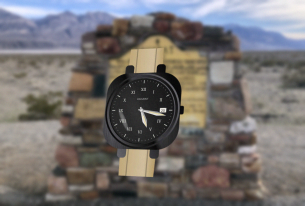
5:17
